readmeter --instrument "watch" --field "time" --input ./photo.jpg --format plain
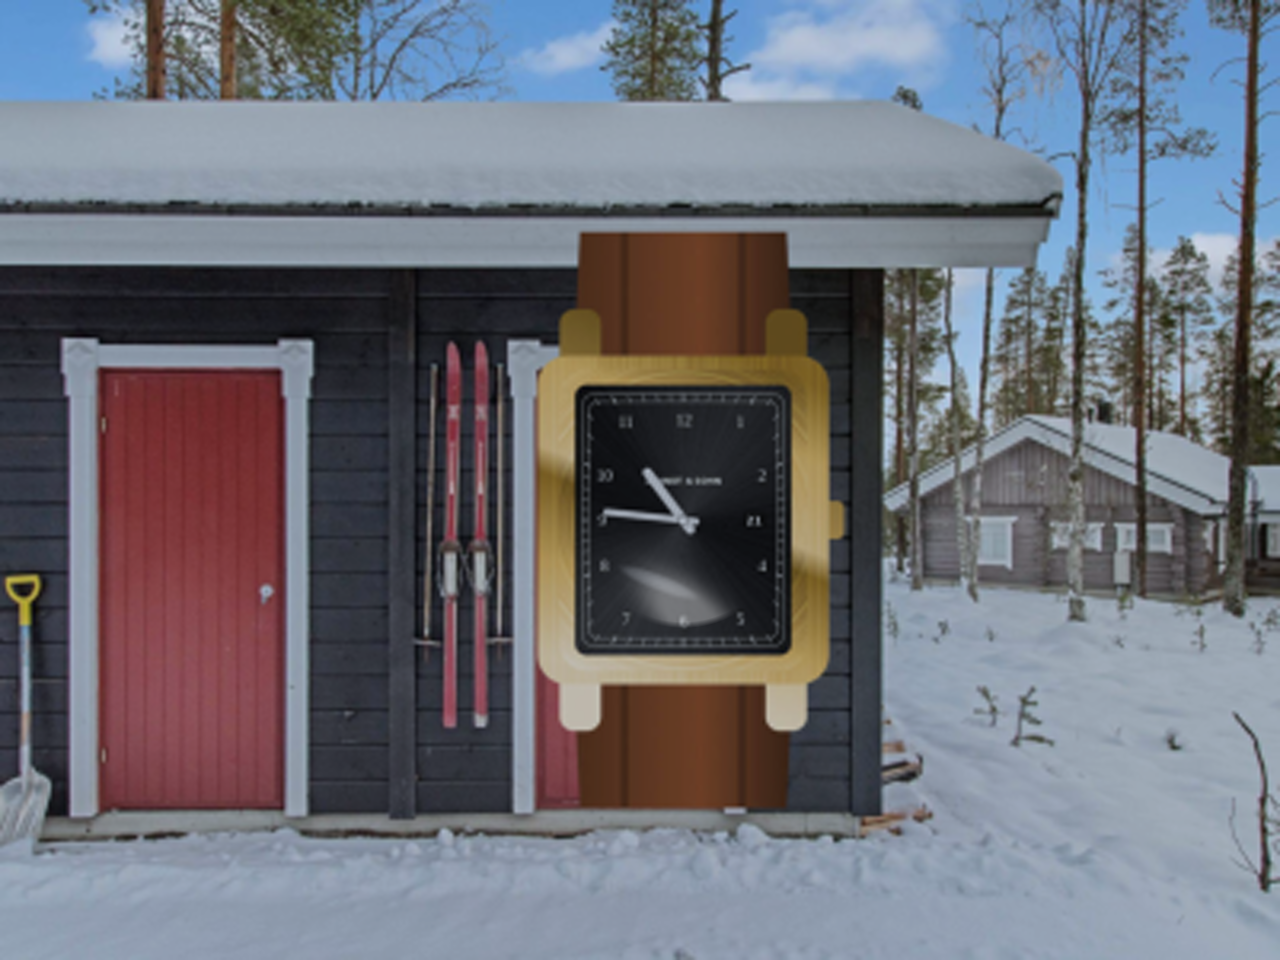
10:46
